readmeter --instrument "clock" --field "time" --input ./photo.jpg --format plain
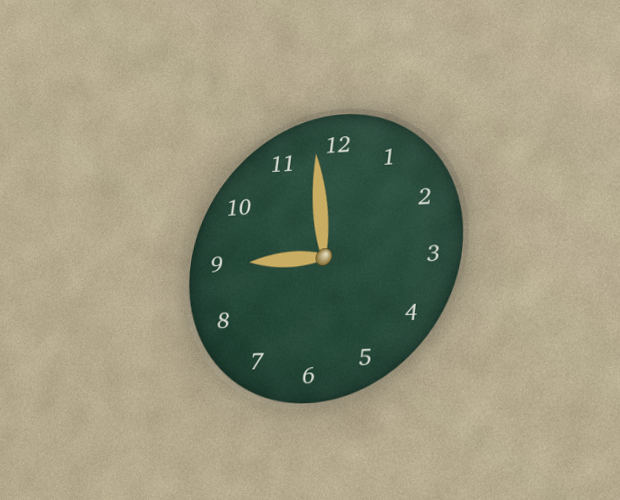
8:58
